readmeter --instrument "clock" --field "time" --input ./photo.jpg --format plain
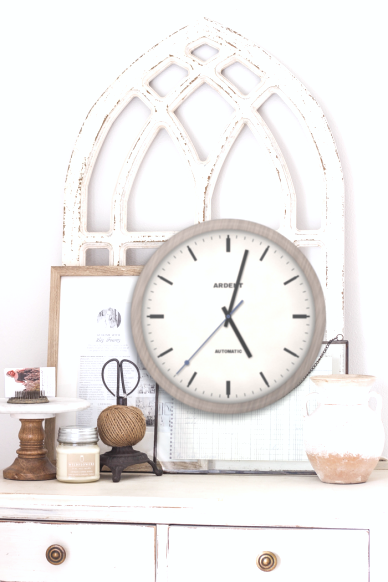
5:02:37
